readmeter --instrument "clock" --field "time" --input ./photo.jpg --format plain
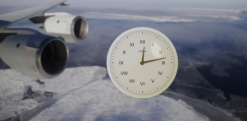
12:13
